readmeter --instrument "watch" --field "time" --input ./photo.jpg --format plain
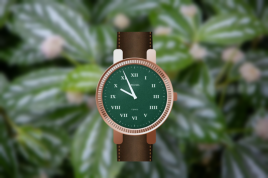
9:56
